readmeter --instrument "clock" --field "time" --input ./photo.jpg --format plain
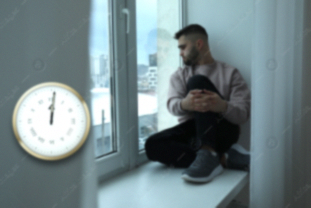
12:01
